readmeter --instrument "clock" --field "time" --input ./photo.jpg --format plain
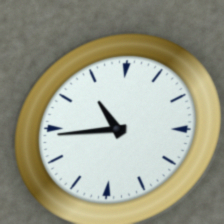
10:44
